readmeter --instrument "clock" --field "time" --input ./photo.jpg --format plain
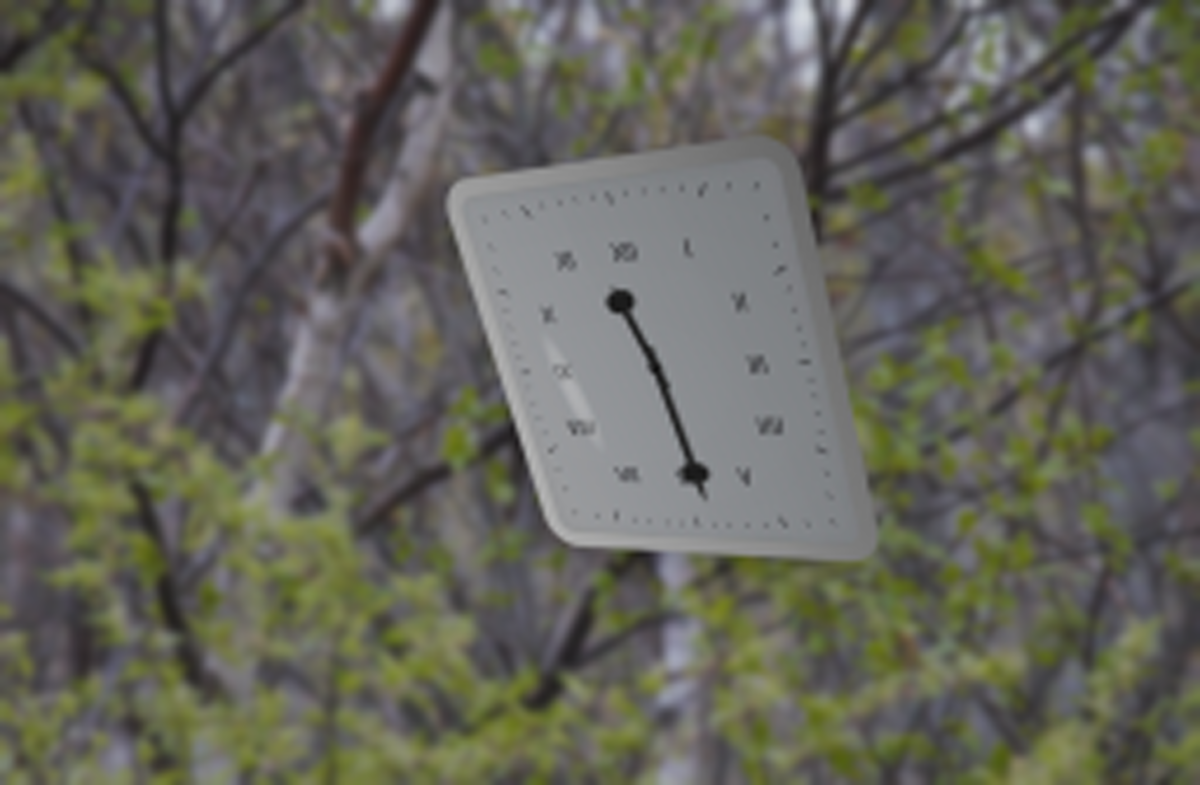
11:29
